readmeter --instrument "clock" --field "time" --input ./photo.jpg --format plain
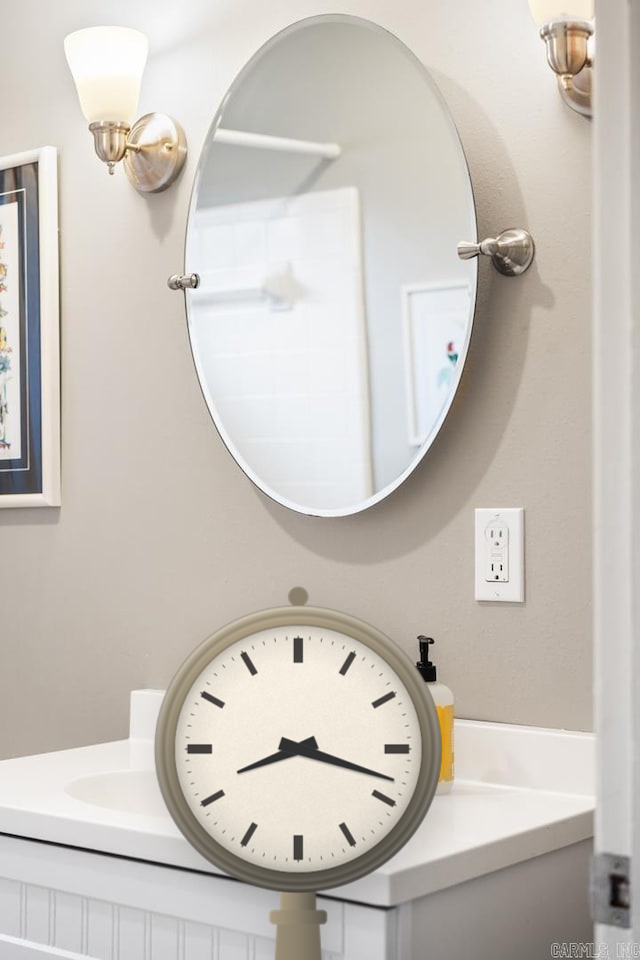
8:18
